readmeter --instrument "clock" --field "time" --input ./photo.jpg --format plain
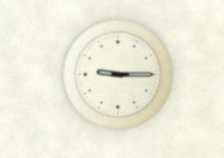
9:15
